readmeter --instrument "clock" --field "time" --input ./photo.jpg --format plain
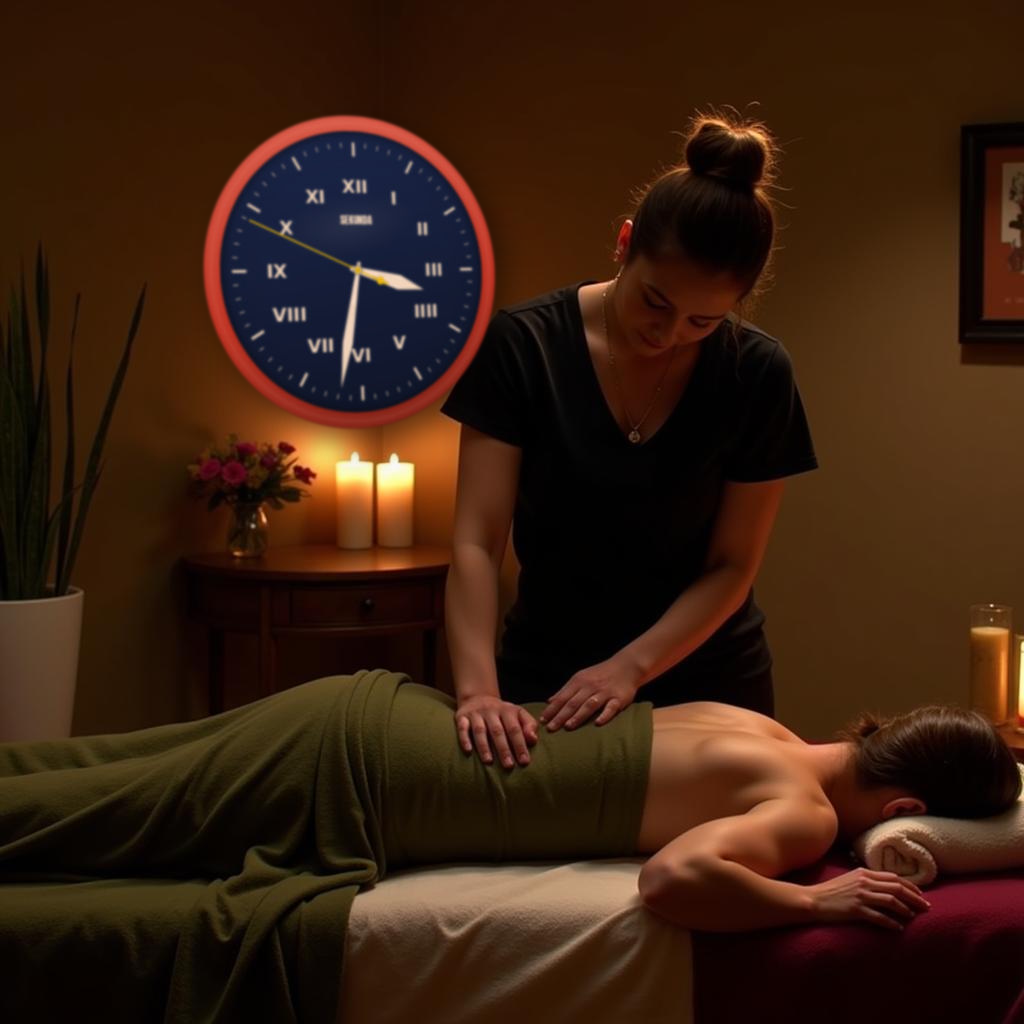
3:31:49
